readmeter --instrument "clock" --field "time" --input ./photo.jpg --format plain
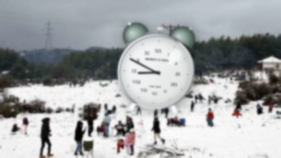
8:49
